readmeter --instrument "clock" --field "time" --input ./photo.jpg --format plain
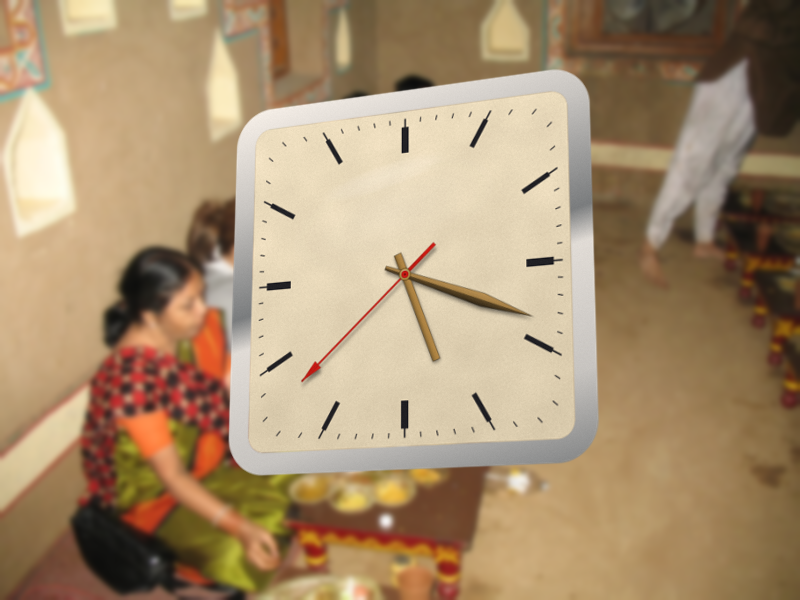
5:18:38
